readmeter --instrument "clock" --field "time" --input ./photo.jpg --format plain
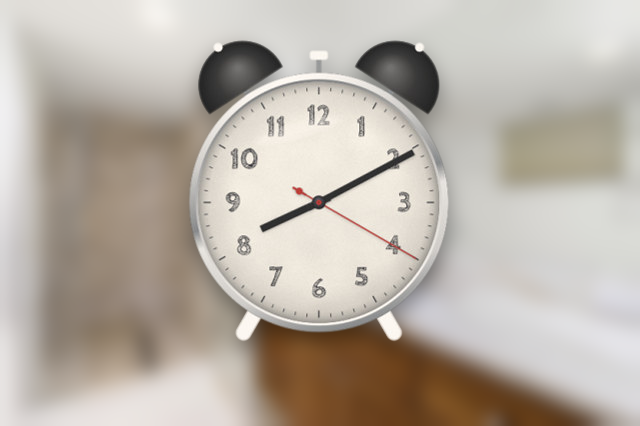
8:10:20
